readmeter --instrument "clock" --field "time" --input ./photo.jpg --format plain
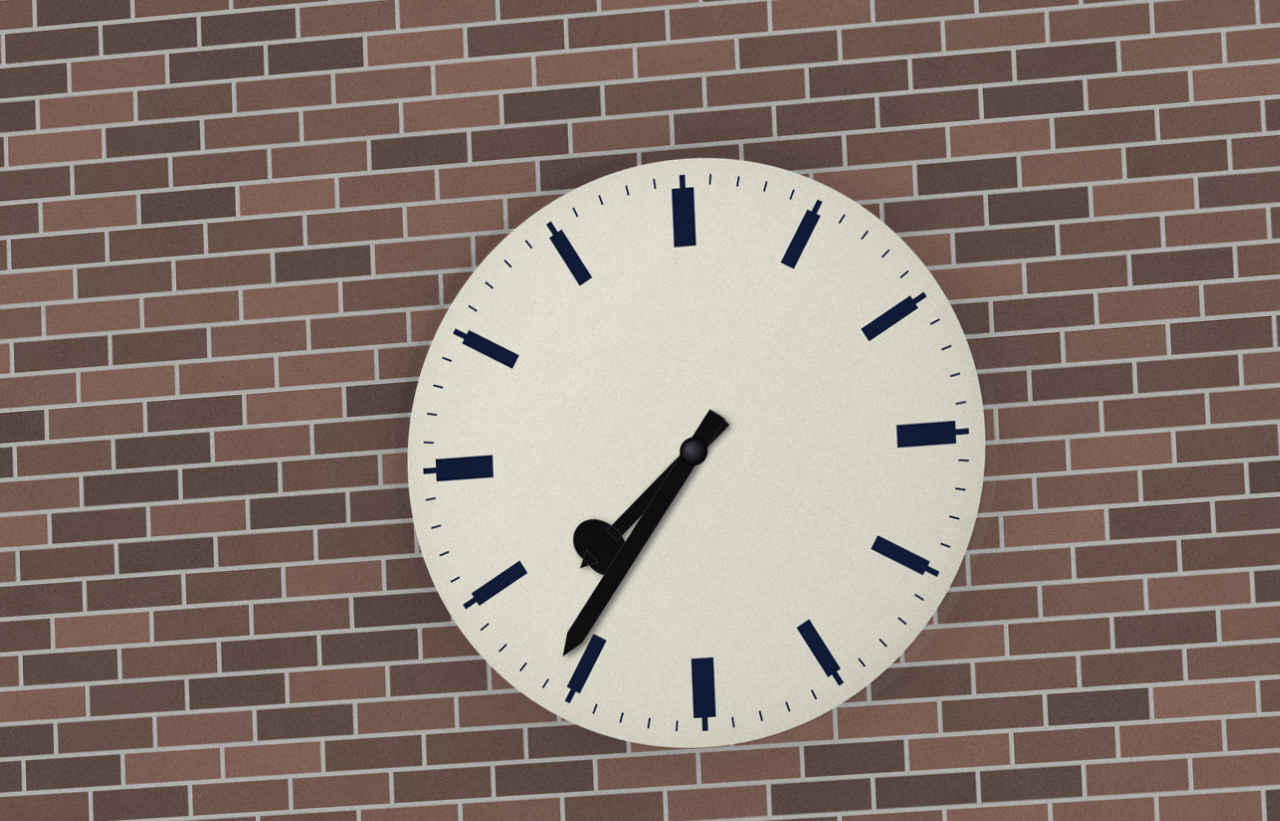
7:36
